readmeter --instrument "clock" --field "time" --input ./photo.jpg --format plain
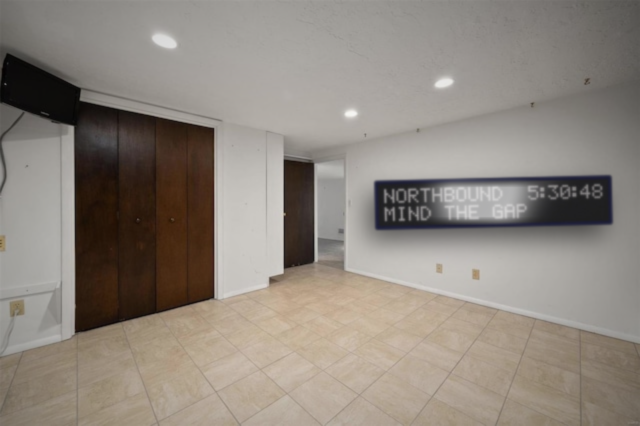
5:30:48
